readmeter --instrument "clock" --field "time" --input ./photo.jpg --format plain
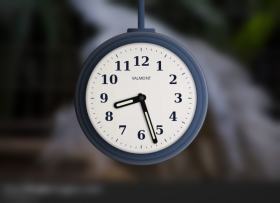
8:27
